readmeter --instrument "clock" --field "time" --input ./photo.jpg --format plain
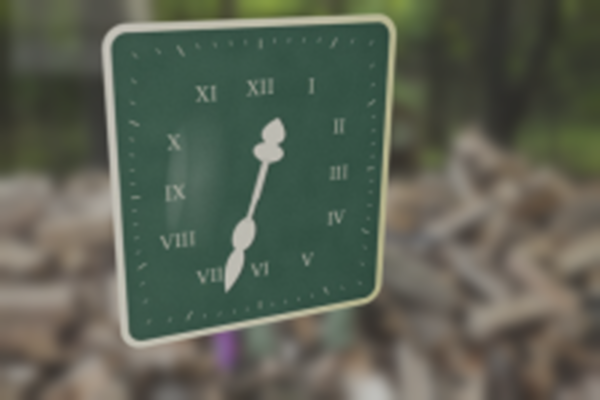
12:33
